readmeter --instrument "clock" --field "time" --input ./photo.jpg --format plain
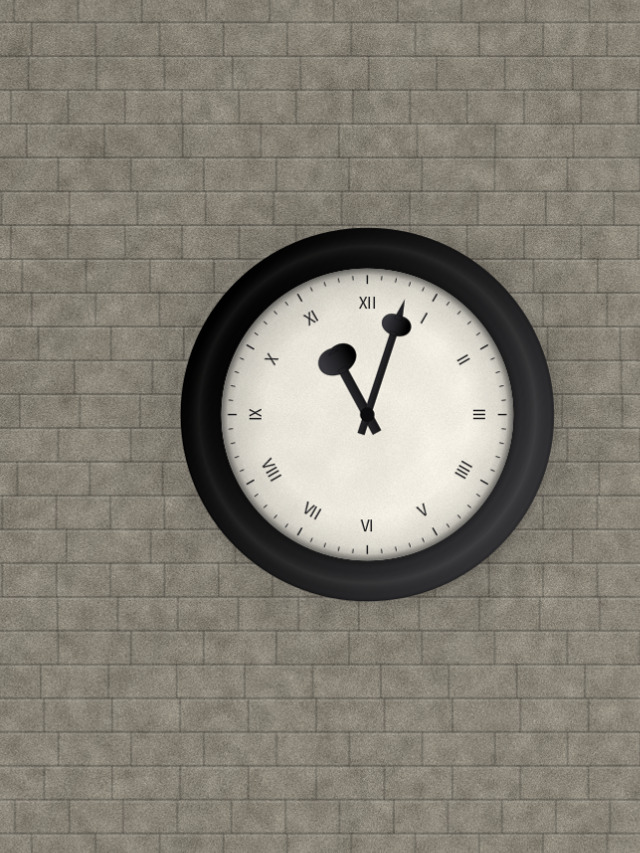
11:03
